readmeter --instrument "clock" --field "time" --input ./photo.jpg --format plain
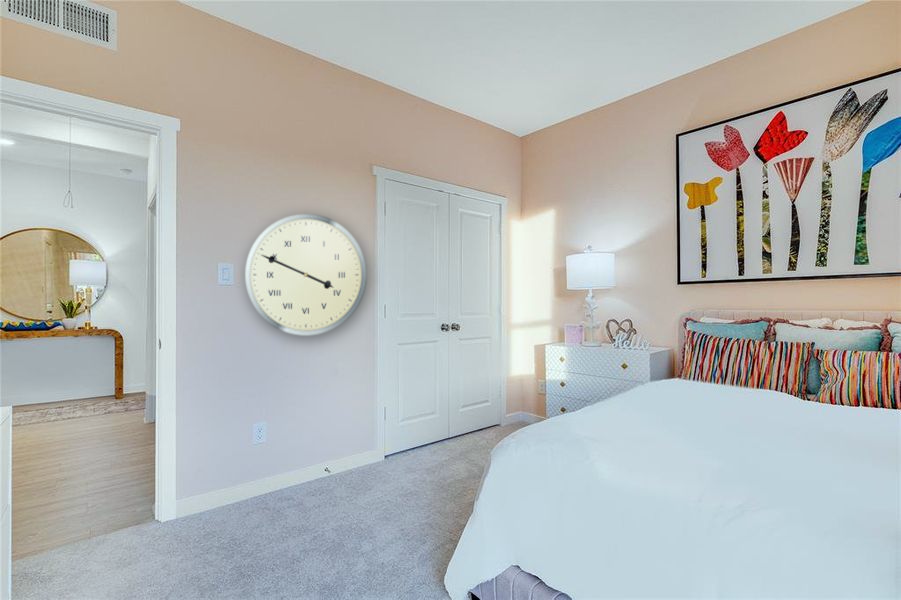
3:49
